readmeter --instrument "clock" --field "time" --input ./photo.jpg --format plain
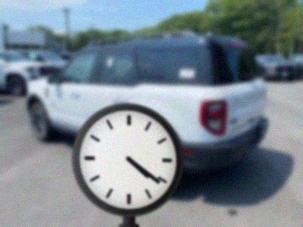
4:21
